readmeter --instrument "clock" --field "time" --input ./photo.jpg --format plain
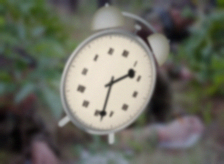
1:28
